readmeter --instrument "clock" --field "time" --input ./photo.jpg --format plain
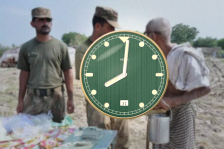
8:01
